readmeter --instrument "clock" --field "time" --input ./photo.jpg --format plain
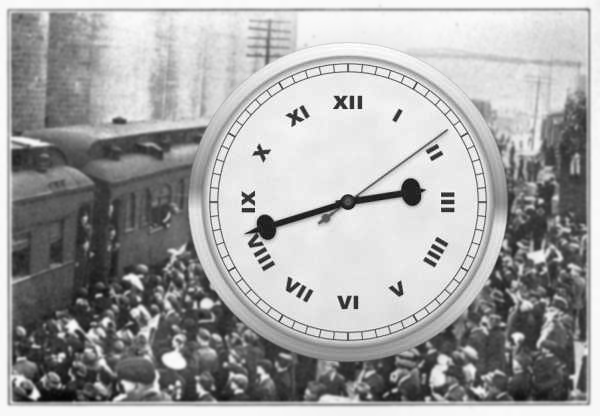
2:42:09
